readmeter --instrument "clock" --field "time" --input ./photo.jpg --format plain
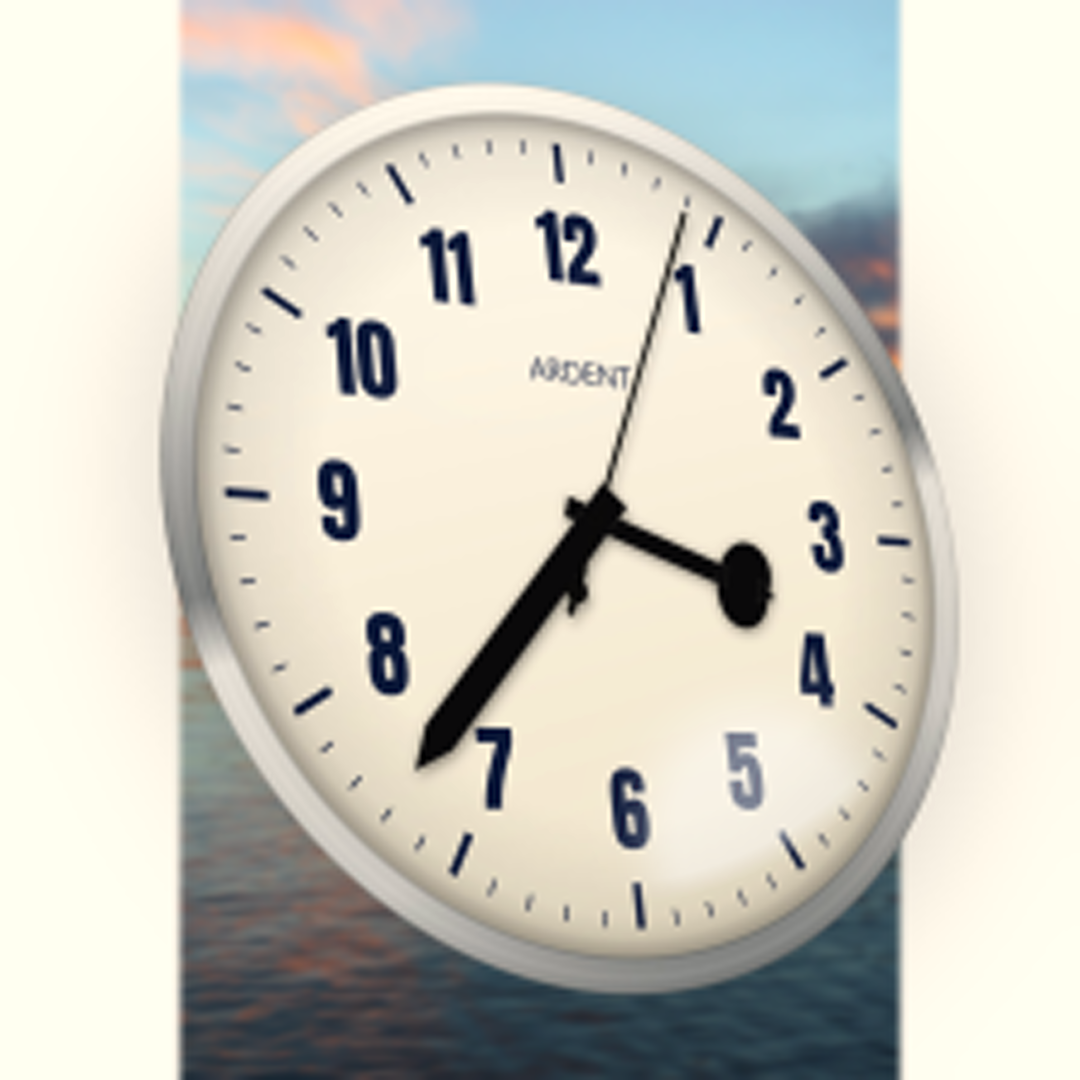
3:37:04
